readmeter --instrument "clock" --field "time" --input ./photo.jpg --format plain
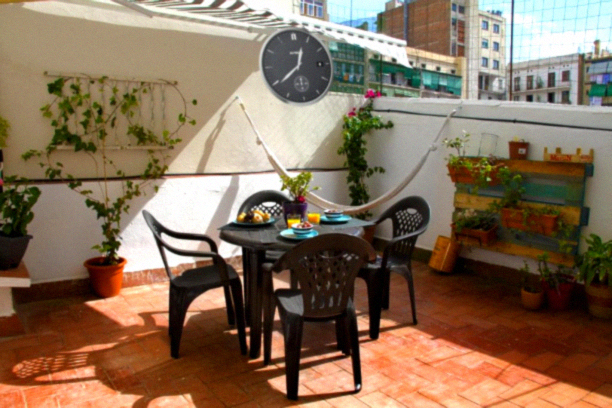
12:39
